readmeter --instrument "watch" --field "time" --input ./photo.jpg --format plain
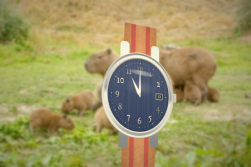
11:00
